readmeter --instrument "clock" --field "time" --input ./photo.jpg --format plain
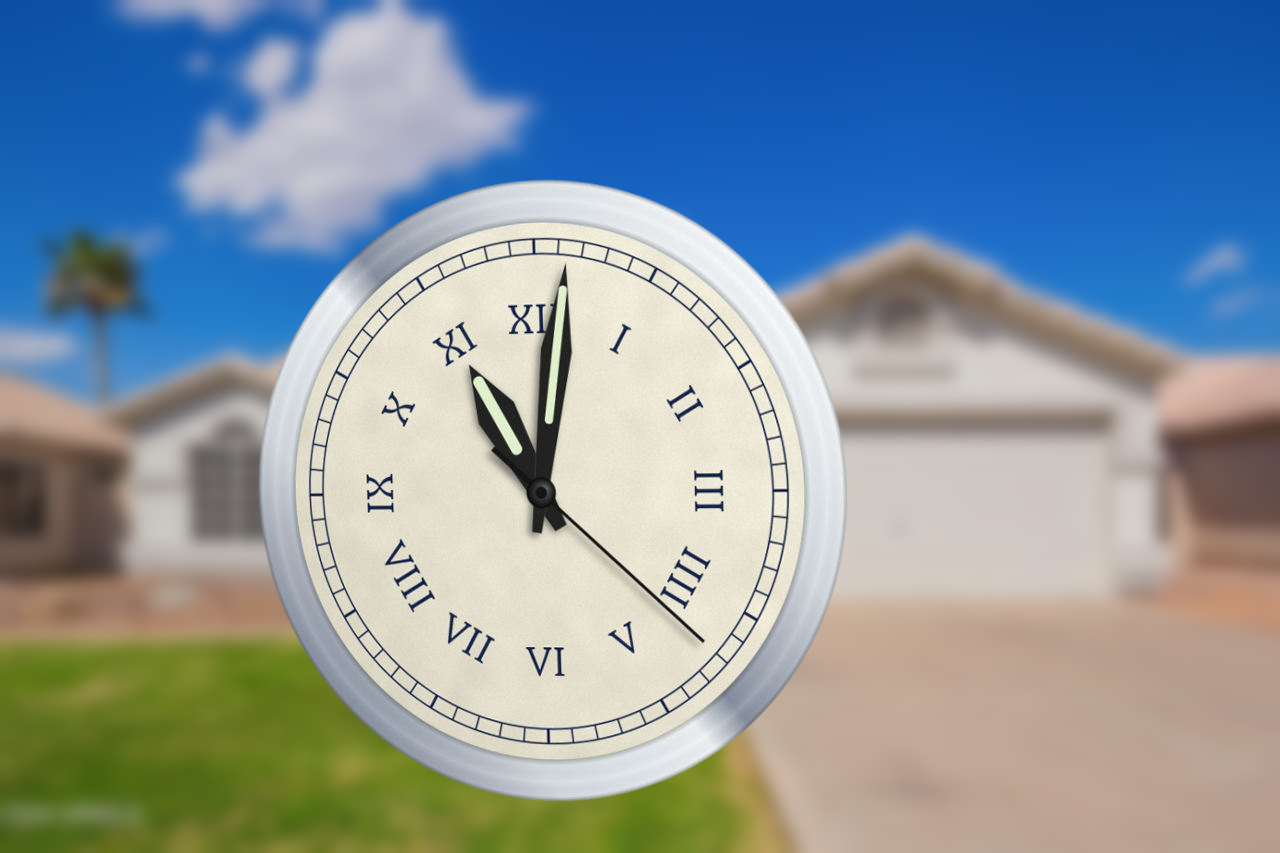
11:01:22
